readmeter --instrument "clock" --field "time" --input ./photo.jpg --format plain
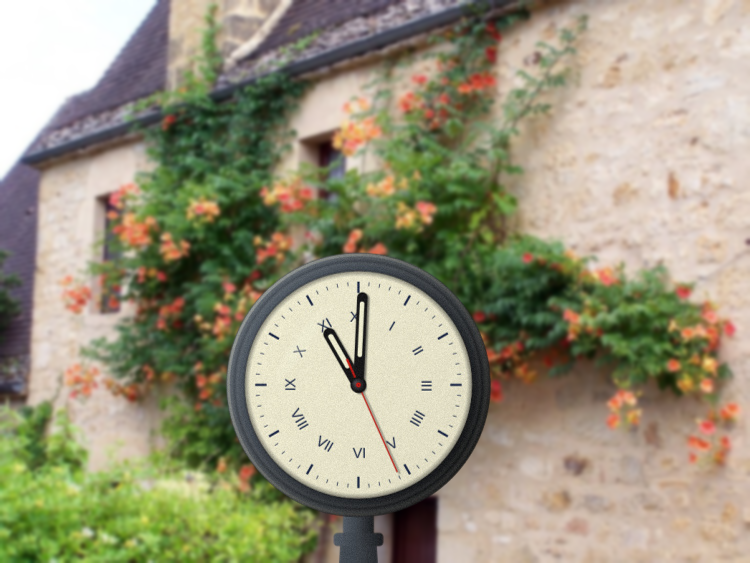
11:00:26
